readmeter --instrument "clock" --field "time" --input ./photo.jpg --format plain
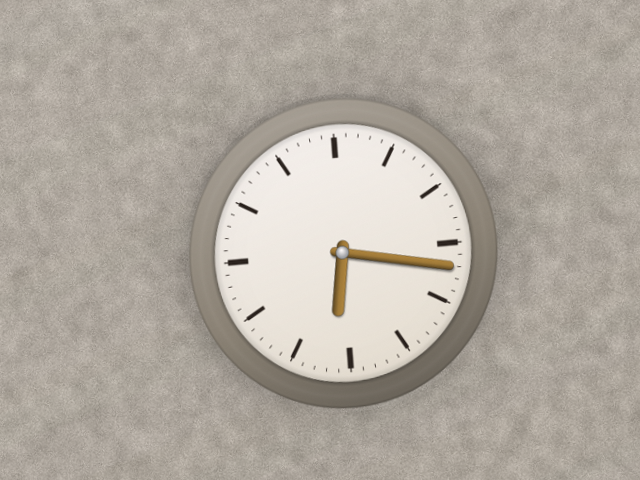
6:17
